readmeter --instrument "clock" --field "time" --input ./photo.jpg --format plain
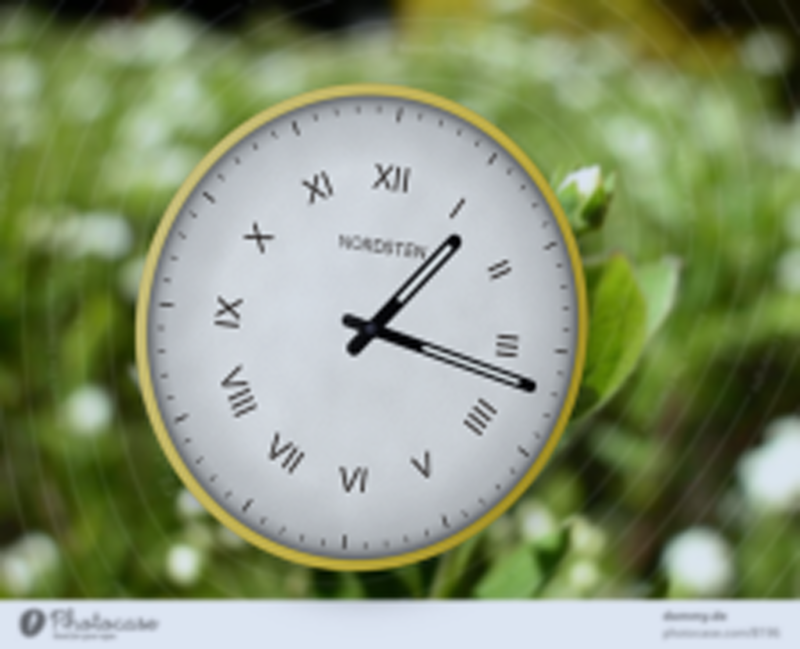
1:17
